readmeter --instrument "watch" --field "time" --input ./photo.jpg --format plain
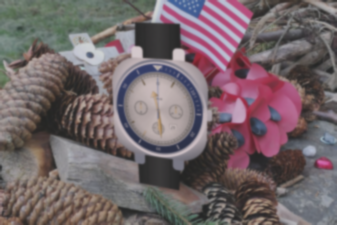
11:29
